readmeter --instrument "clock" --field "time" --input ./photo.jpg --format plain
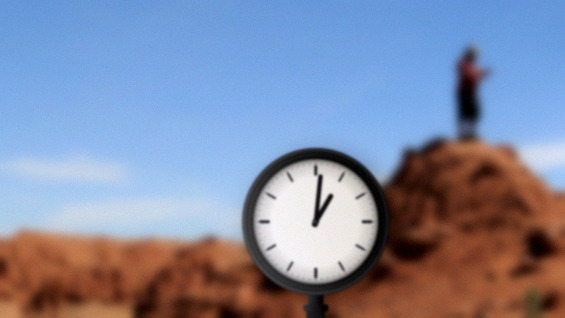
1:01
